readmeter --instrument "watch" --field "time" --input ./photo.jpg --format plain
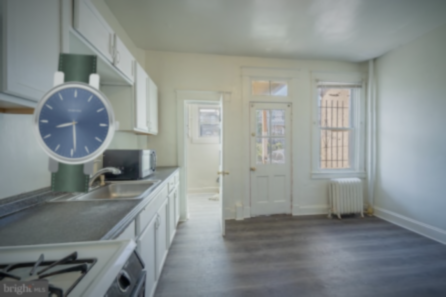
8:29
